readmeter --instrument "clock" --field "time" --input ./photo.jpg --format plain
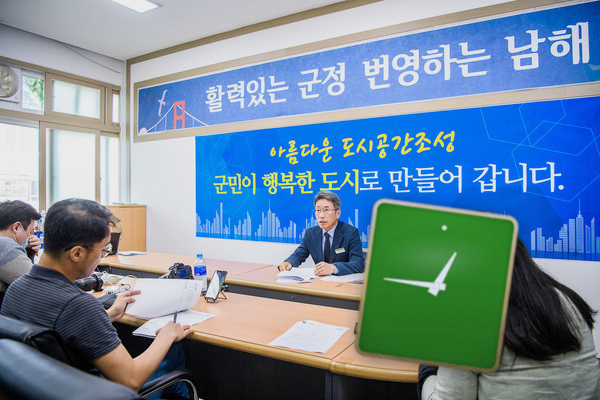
12:45
